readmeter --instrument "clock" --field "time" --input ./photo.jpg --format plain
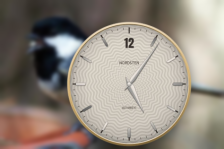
5:06
